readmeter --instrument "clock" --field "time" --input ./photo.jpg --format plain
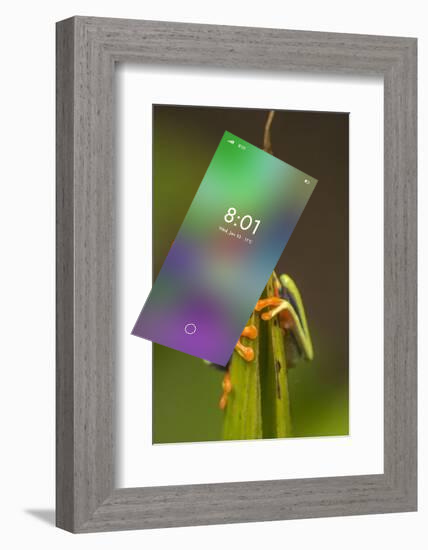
8:01
